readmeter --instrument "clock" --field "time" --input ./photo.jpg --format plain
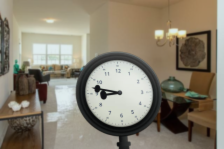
8:47
